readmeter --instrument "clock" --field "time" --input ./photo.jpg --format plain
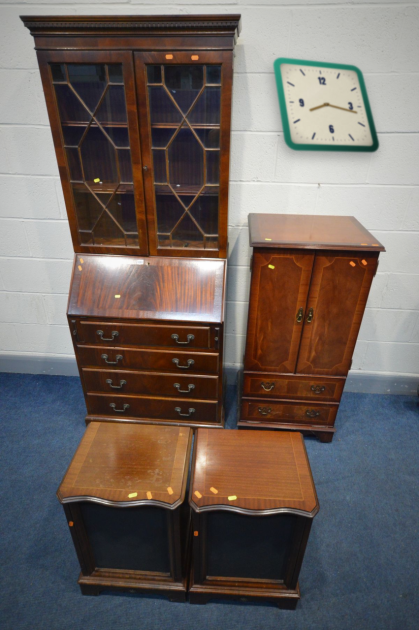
8:17
